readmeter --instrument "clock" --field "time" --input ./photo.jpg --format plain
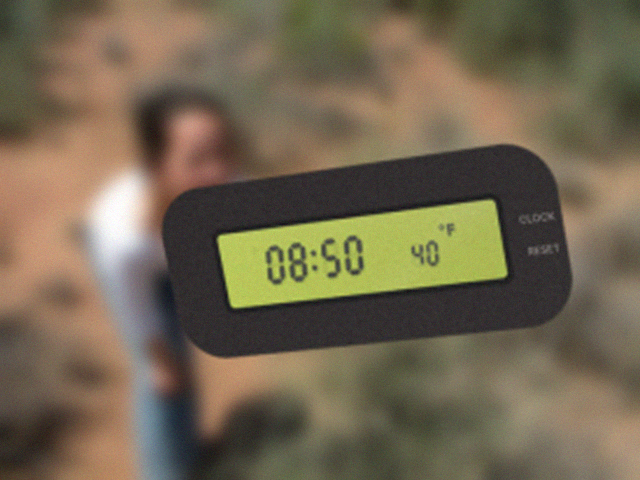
8:50
